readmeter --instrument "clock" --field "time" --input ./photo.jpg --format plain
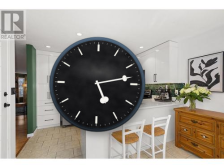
5:13
